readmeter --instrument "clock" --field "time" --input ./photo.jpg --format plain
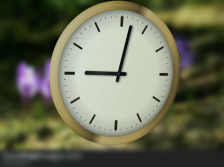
9:02
